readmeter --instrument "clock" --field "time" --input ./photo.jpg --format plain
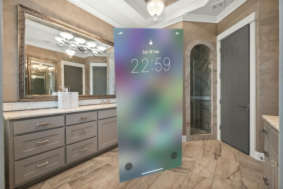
22:59
